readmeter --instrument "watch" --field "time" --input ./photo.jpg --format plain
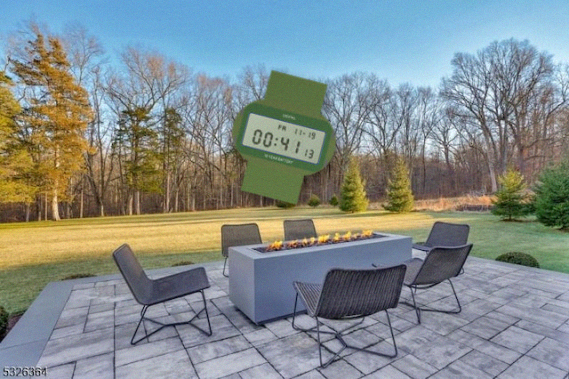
0:41:13
